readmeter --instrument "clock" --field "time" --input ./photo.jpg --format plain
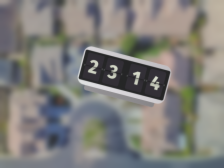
23:14
